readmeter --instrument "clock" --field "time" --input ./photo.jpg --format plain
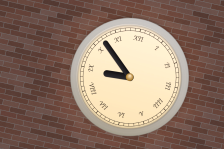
8:52
